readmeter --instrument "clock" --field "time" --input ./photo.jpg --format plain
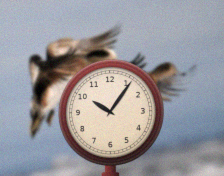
10:06
